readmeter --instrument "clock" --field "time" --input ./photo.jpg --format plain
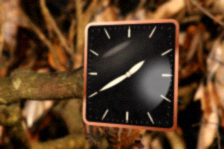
1:40
